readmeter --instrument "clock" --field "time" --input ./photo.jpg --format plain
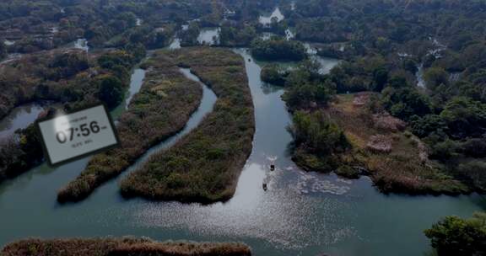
7:56
